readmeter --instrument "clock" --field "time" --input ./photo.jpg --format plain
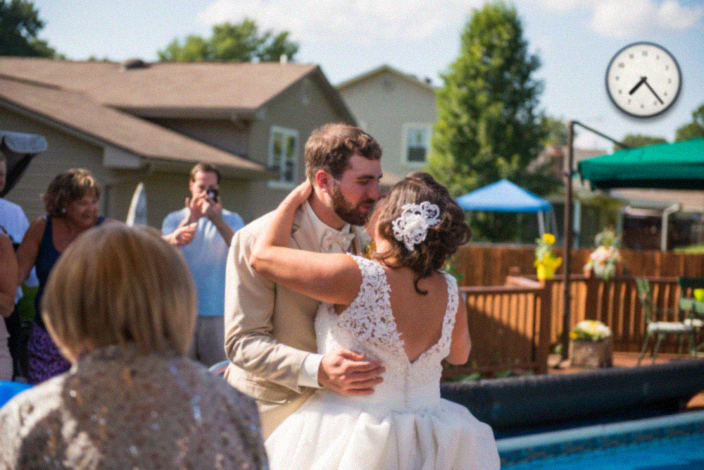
7:23
